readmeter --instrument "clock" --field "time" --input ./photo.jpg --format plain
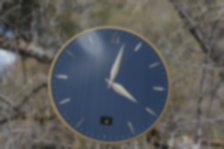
4:02
